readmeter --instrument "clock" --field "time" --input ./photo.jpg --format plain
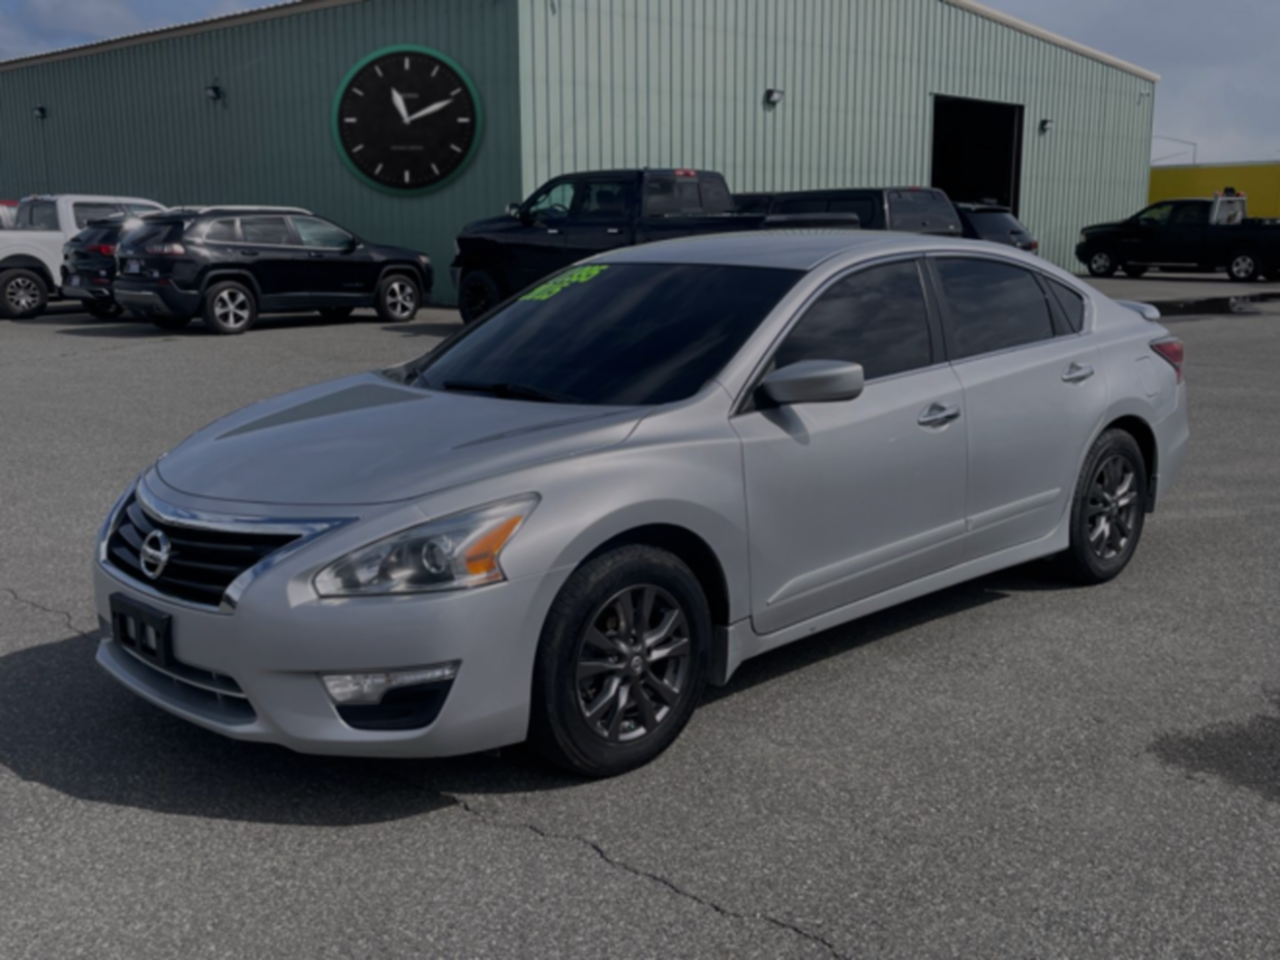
11:11
